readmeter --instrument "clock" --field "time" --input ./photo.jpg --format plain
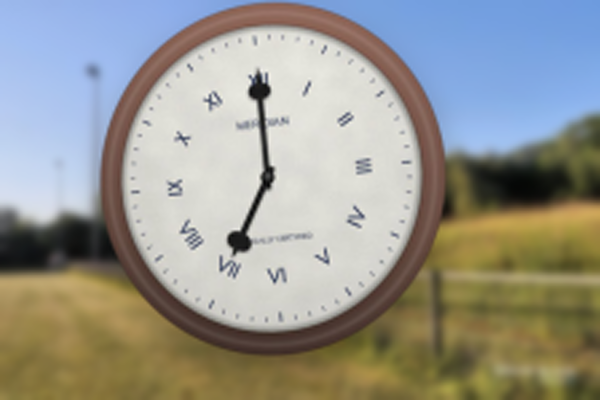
7:00
